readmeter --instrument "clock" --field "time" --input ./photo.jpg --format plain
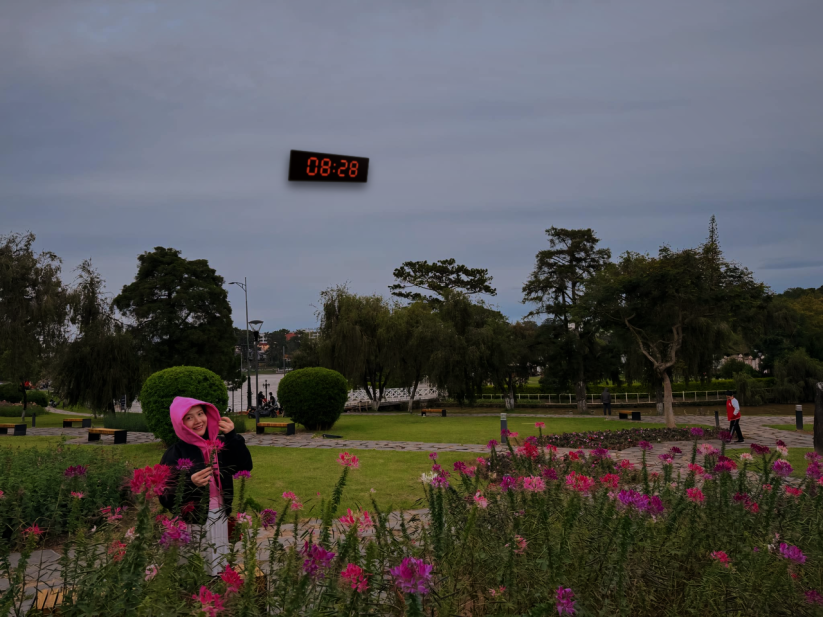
8:28
